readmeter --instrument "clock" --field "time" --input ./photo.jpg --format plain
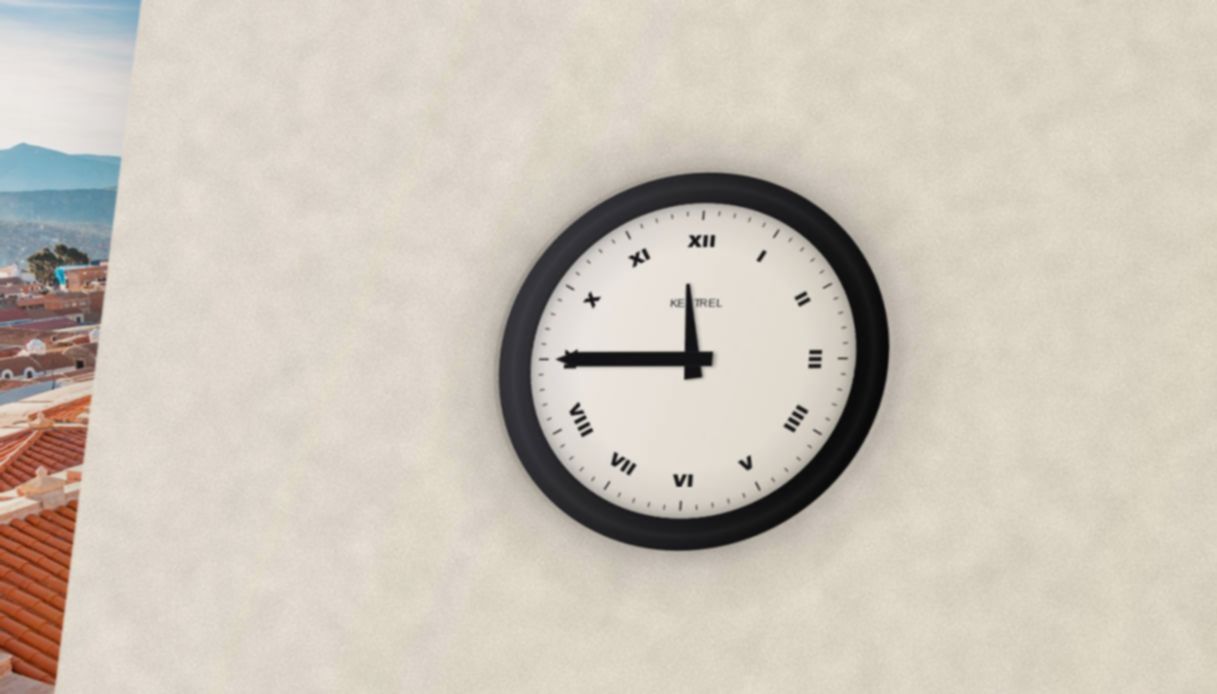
11:45
